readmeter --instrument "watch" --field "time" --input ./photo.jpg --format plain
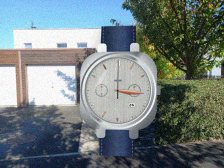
3:16
